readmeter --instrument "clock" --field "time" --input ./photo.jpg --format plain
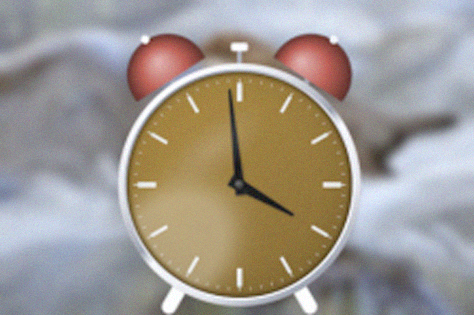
3:59
